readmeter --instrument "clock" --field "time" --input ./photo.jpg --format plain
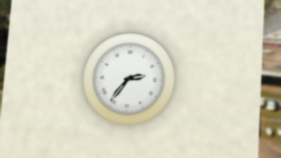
2:36
